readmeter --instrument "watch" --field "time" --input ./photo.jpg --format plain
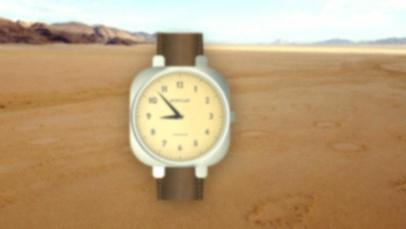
8:53
